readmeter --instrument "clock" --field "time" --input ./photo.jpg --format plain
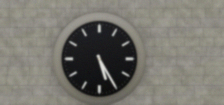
5:25
